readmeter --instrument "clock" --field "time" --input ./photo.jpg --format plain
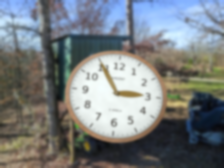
2:55
